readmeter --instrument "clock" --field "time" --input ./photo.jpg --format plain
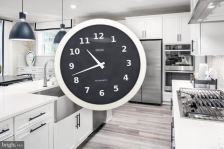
10:42
